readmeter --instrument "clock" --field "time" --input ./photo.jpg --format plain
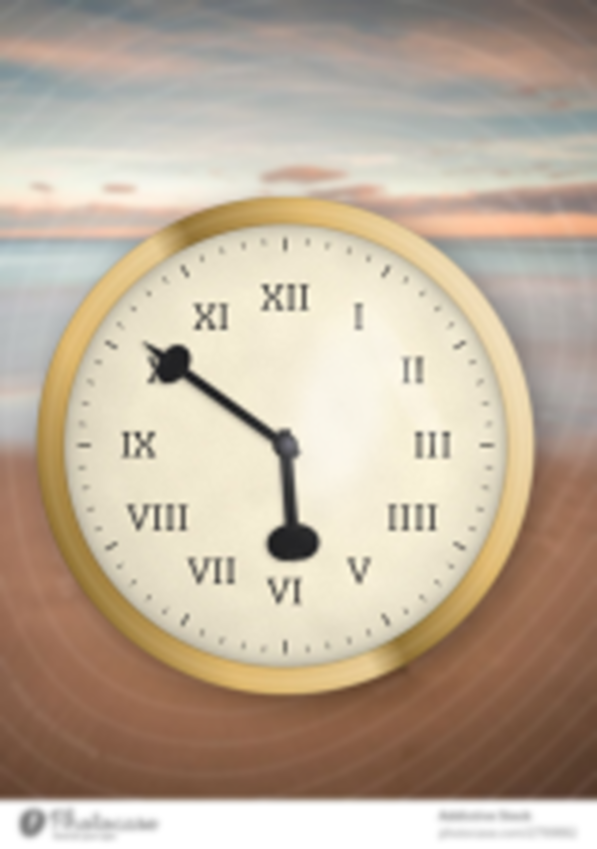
5:51
